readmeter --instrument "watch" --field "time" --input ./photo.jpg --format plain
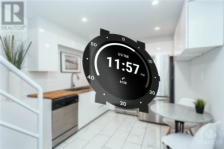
11:57
